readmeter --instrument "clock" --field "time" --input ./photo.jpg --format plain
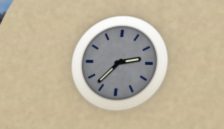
2:37
